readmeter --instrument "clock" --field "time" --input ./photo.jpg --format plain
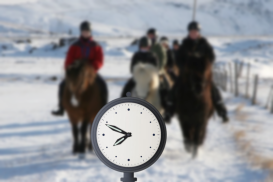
7:49
